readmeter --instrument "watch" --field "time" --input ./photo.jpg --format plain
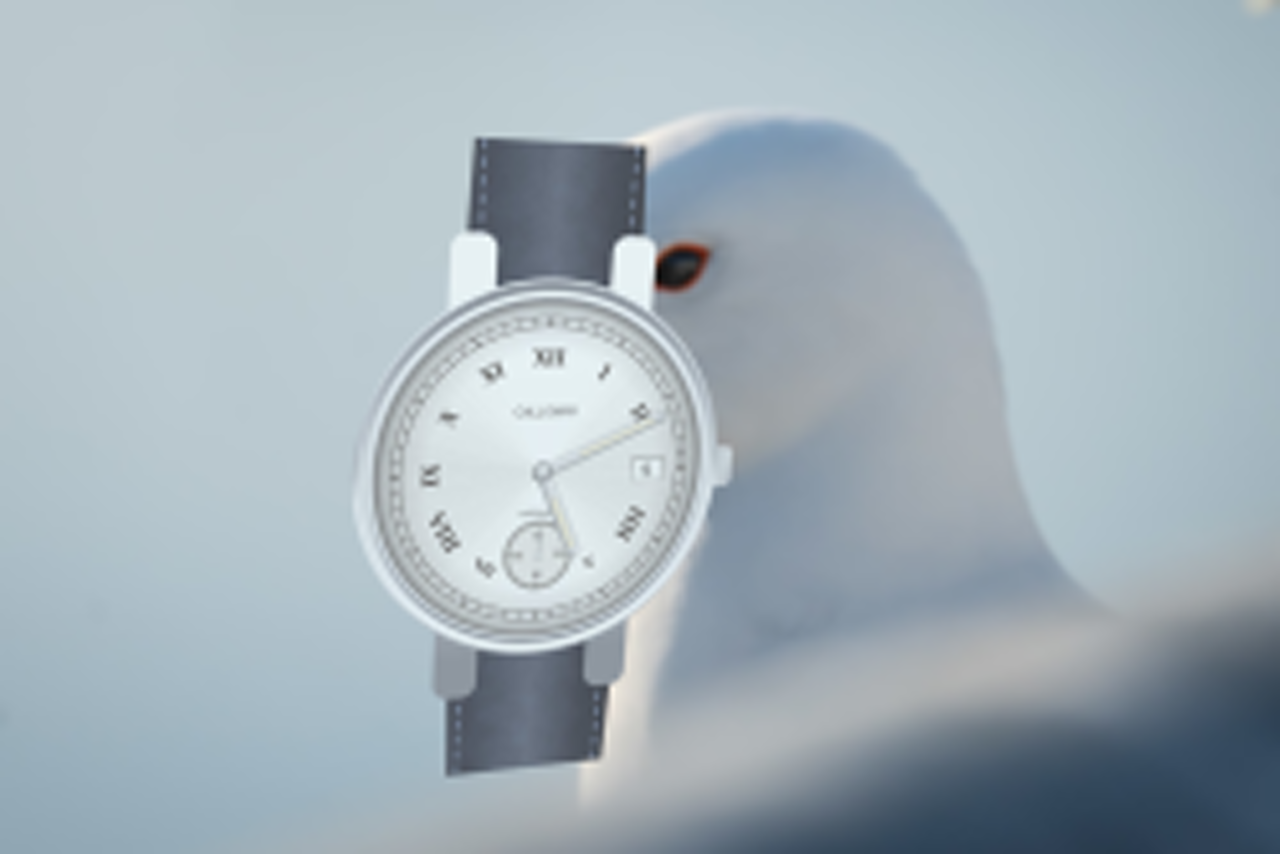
5:11
